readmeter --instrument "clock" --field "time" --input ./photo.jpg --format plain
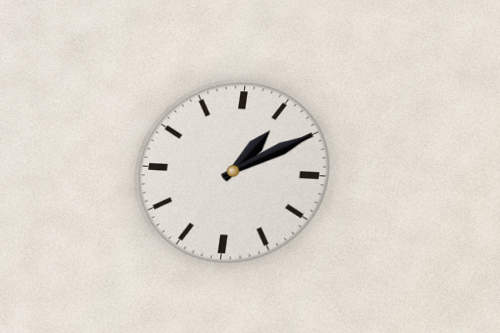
1:10
